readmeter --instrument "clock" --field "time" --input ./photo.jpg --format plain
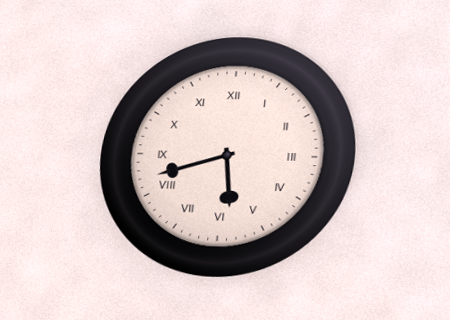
5:42
